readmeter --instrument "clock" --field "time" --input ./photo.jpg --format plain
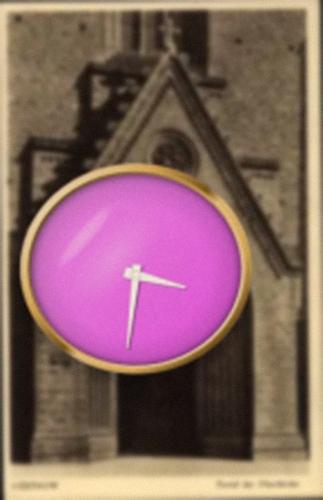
3:31
